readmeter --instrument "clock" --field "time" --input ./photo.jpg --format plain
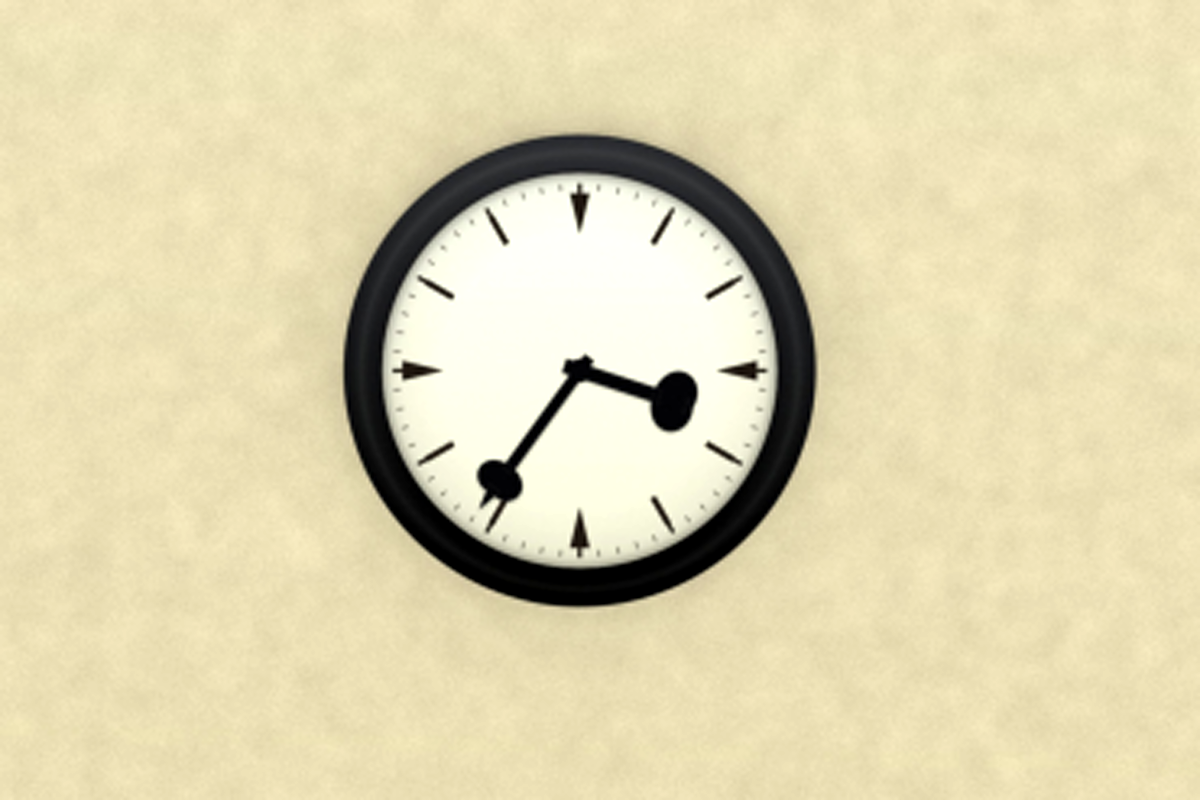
3:36
